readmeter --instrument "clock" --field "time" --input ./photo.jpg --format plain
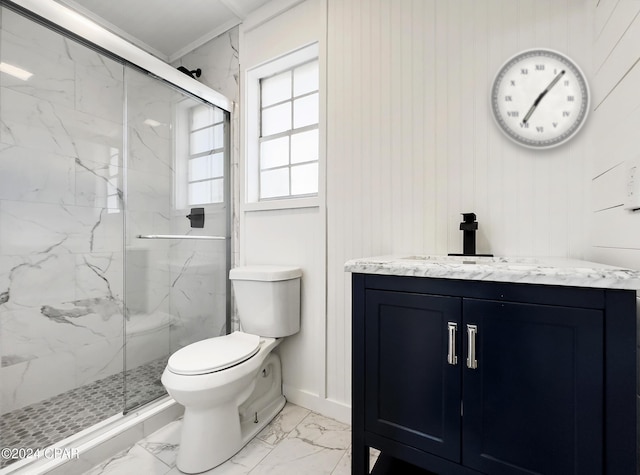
7:07
